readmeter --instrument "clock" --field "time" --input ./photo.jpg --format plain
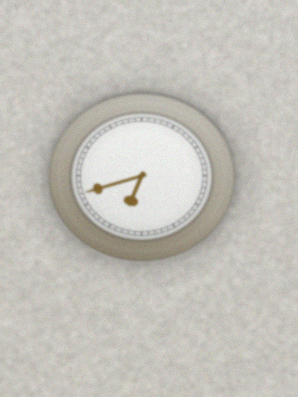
6:42
